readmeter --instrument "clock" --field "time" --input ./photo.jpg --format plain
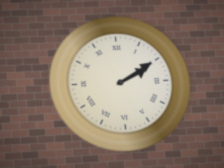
2:10
